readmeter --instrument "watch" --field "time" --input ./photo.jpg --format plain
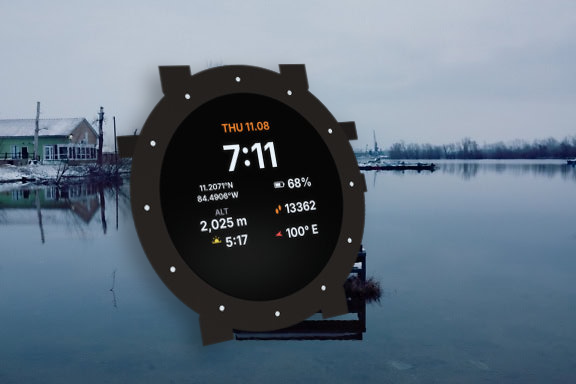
7:11
